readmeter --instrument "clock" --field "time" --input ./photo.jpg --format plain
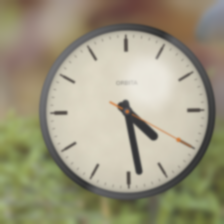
4:28:20
